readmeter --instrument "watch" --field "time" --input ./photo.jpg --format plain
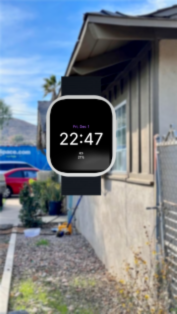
22:47
